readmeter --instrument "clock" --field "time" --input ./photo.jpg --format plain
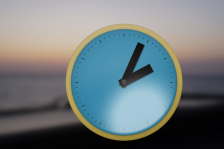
2:04
